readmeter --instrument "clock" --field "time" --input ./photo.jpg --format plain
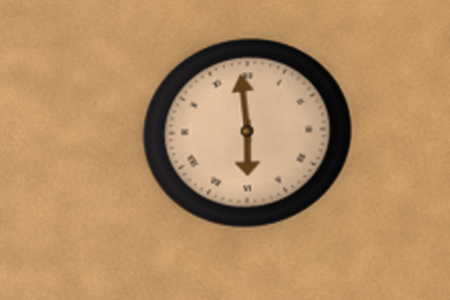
5:59
